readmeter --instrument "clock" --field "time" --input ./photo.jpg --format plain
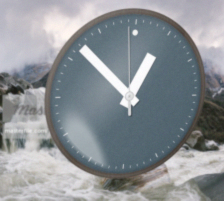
12:51:59
